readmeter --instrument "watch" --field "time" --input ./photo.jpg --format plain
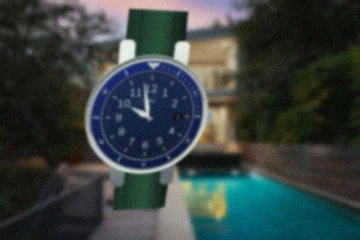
9:58
